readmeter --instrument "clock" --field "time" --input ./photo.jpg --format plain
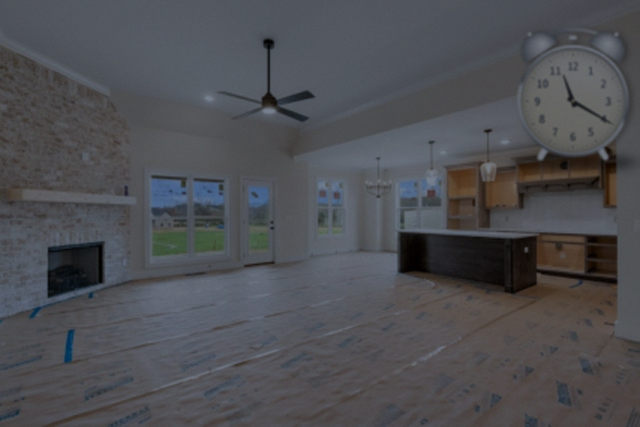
11:20
